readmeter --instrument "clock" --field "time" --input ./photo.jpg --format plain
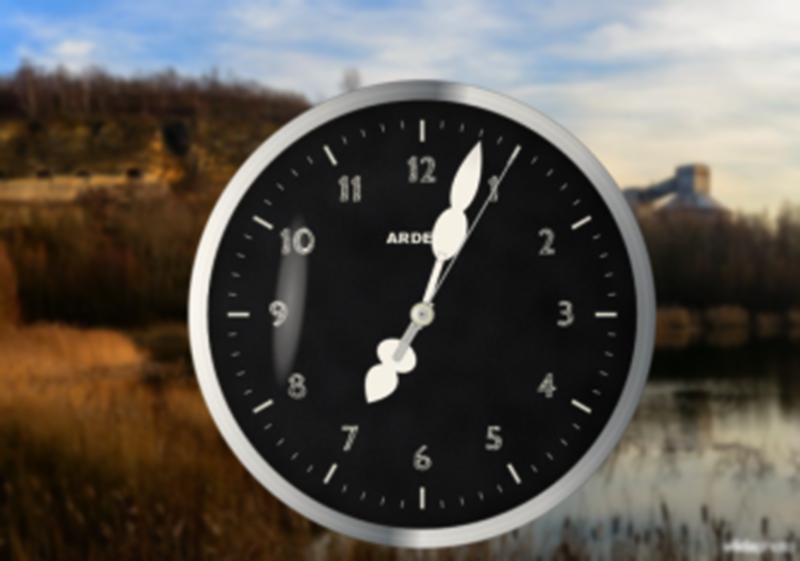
7:03:05
